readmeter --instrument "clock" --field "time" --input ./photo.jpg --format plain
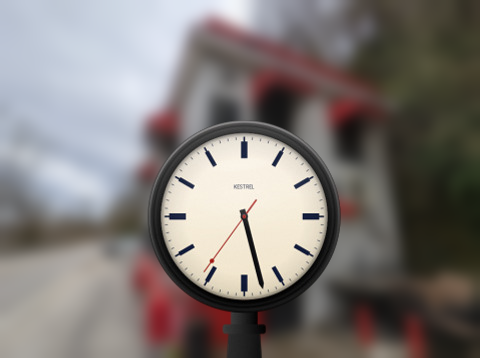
5:27:36
